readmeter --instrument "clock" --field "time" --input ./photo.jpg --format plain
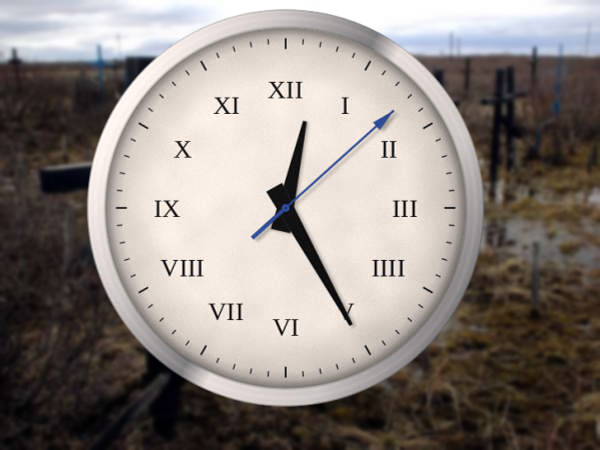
12:25:08
